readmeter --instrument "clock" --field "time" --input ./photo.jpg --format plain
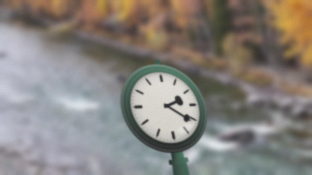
2:21
